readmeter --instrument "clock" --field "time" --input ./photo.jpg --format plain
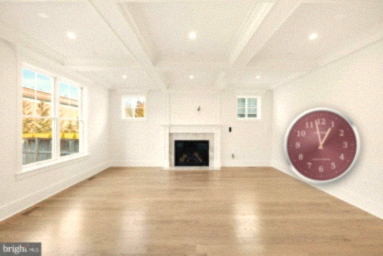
12:58
